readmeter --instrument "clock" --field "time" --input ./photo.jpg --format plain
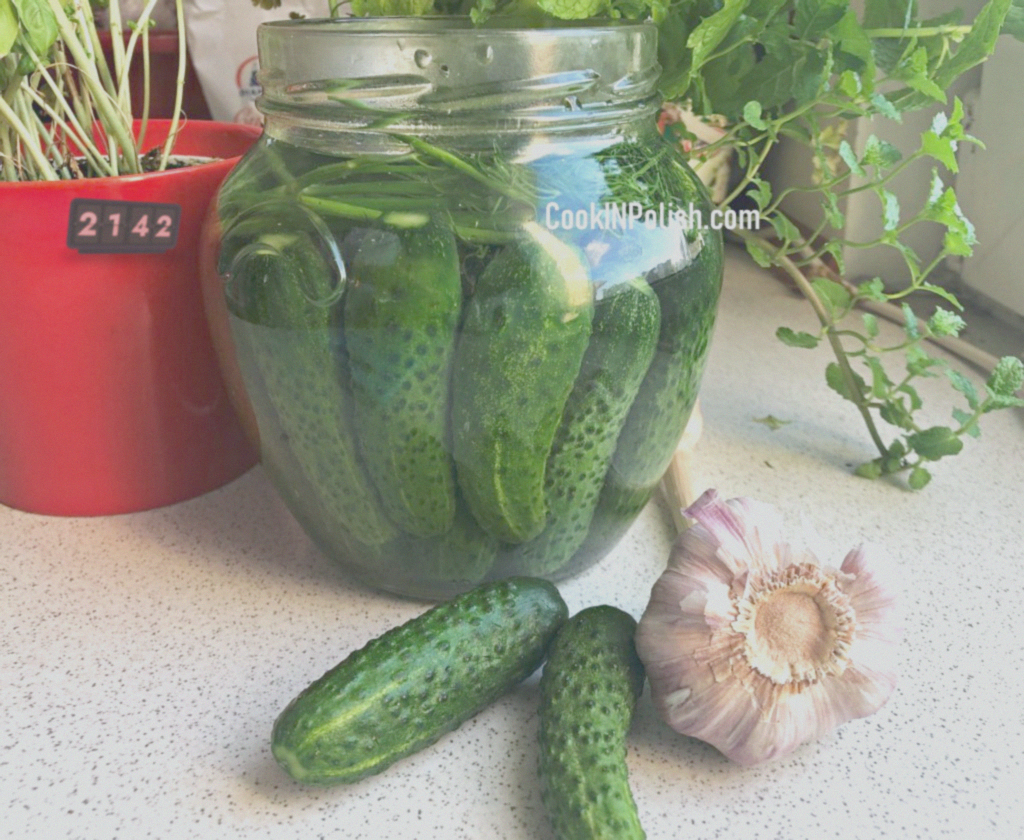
21:42
